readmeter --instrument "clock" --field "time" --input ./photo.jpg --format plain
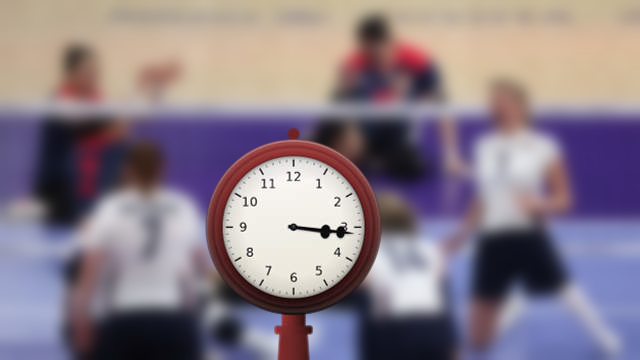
3:16
